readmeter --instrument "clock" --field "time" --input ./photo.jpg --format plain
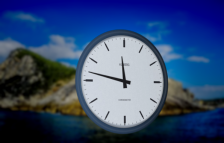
11:47
